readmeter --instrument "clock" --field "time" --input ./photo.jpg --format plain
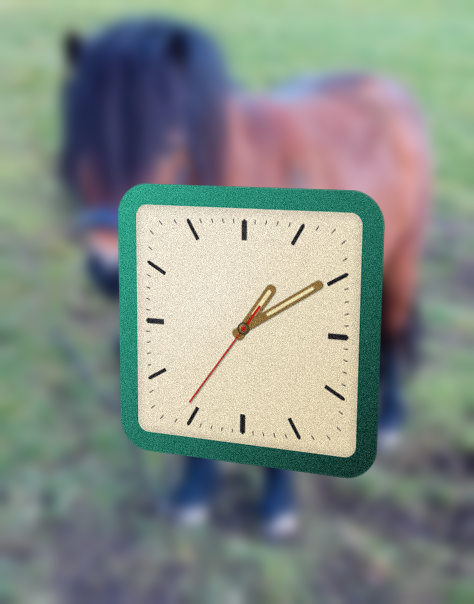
1:09:36
